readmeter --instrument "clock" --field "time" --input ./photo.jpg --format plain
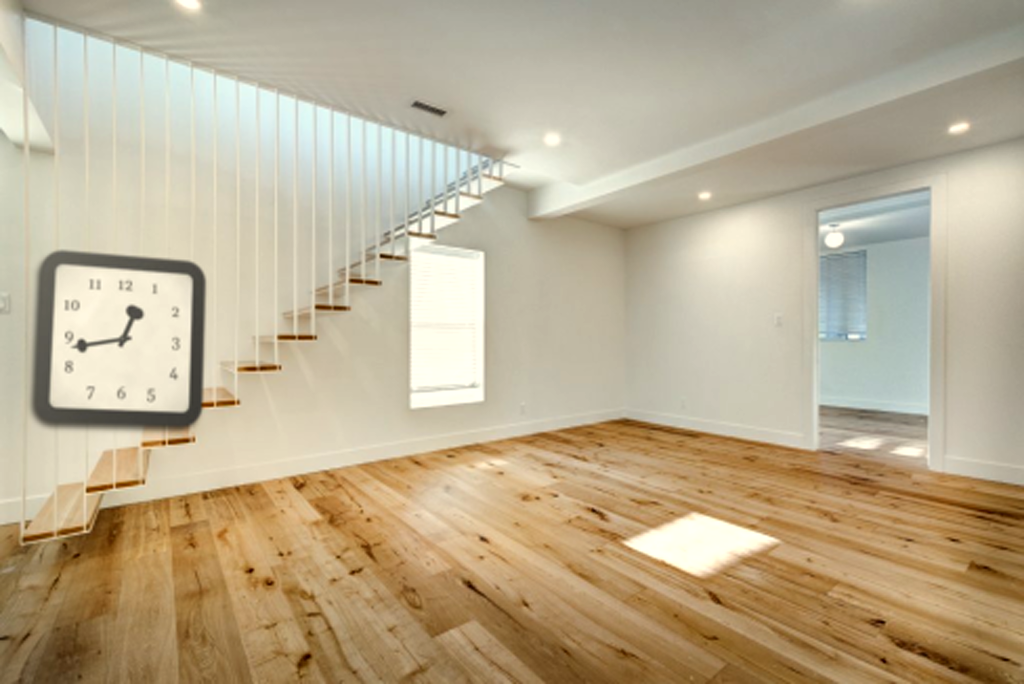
12:43
